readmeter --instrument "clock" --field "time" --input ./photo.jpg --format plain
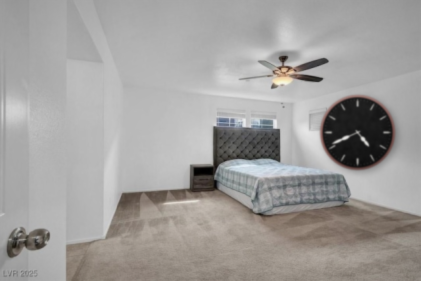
4:41
